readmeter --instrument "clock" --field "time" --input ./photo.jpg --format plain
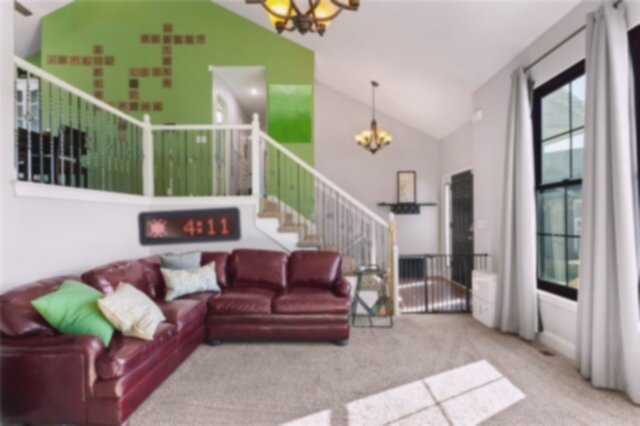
4:11
